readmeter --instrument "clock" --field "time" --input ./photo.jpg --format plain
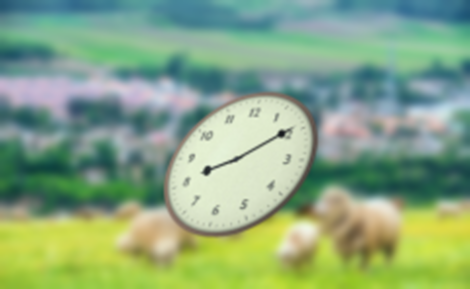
8:09
